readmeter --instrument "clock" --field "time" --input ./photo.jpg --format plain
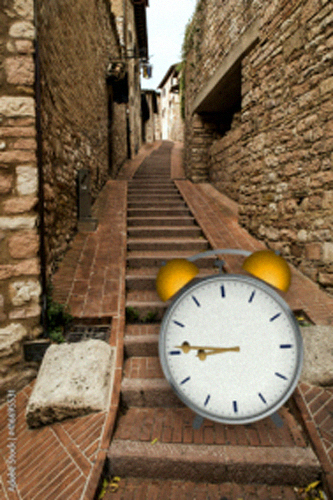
8:46
